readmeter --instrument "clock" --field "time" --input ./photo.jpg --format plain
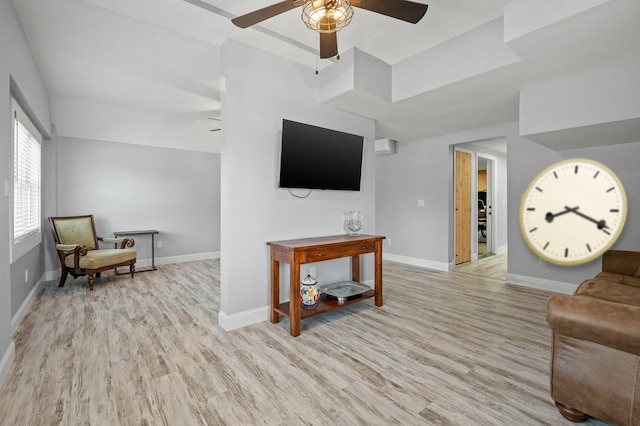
8:19
